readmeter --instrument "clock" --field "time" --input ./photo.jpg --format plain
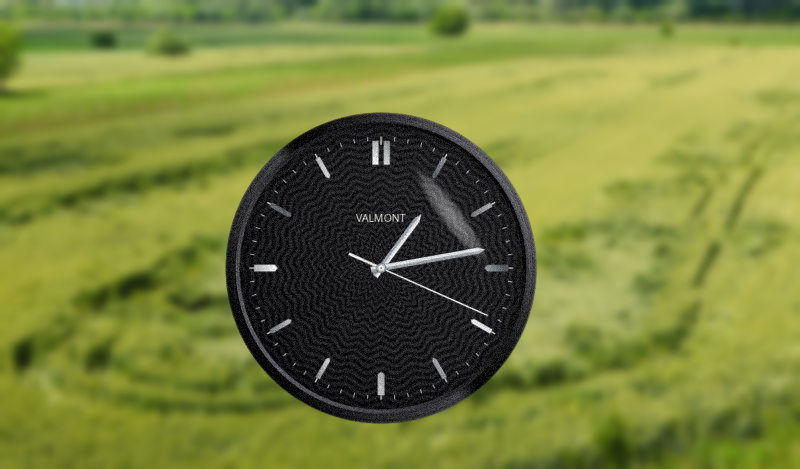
1:13:19
